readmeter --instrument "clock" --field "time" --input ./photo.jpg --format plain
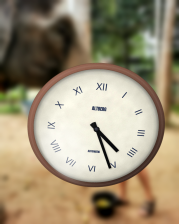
4:26
